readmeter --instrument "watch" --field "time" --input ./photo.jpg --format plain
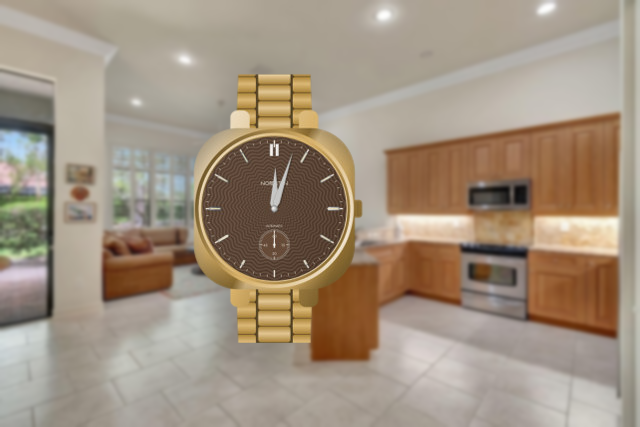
12:03
